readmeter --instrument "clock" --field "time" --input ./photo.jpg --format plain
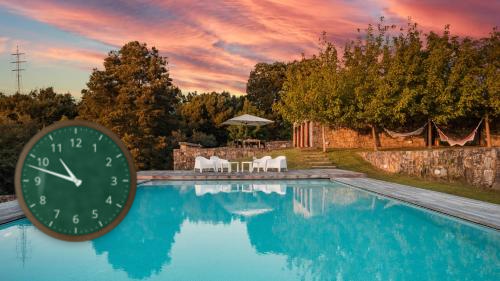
10:48
